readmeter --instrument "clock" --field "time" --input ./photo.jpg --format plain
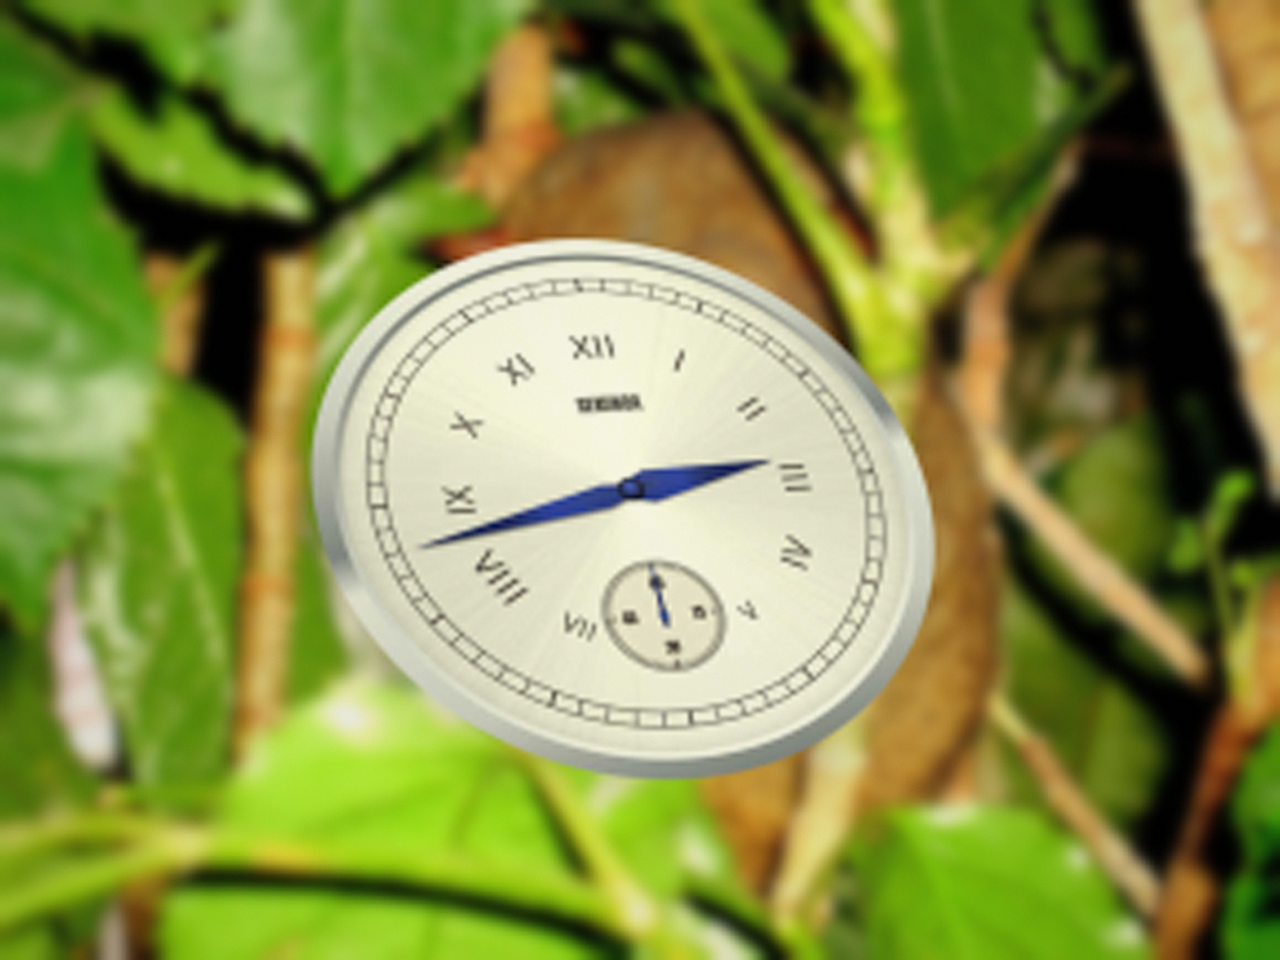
2:43
